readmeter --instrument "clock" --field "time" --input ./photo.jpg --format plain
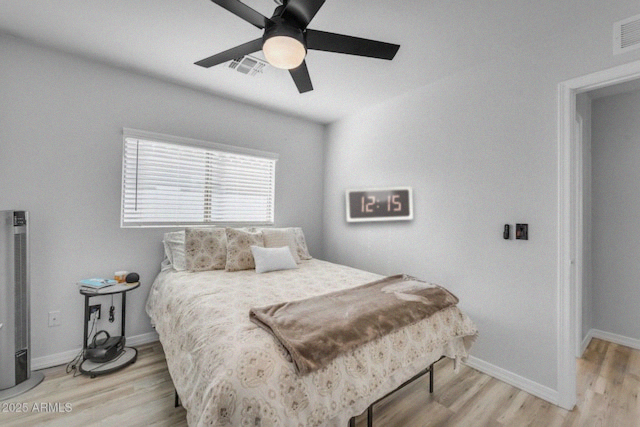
12:15
